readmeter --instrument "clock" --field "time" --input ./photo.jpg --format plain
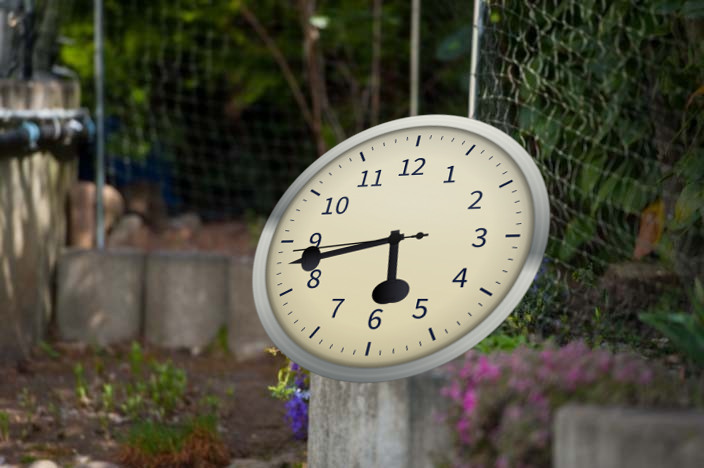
5:42:44
